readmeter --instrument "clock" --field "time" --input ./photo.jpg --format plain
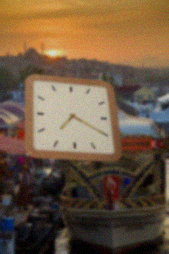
7:20
